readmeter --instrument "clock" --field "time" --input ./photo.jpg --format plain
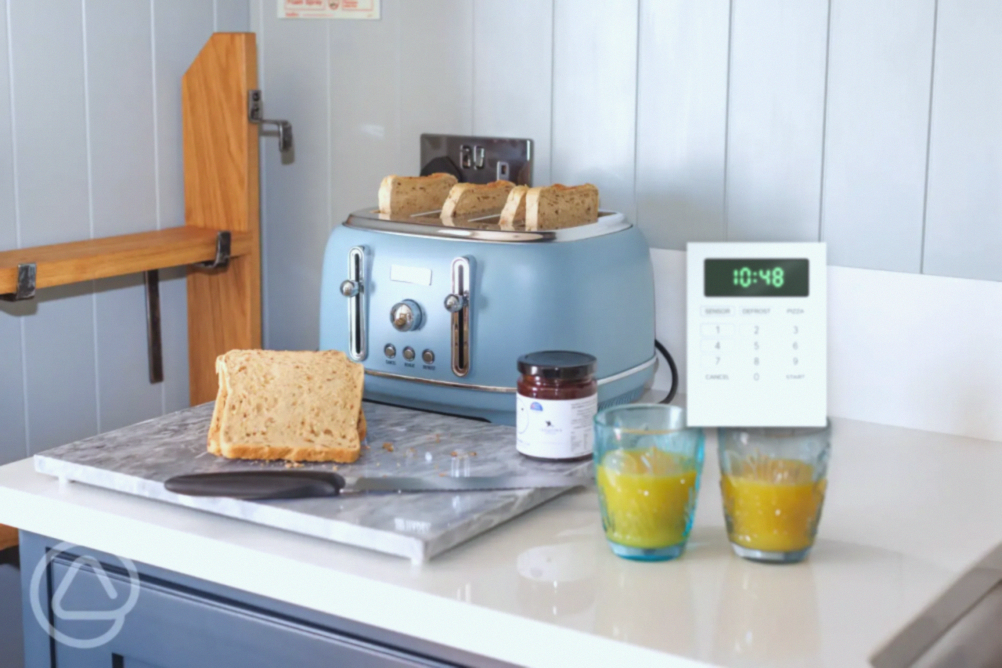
10:48
